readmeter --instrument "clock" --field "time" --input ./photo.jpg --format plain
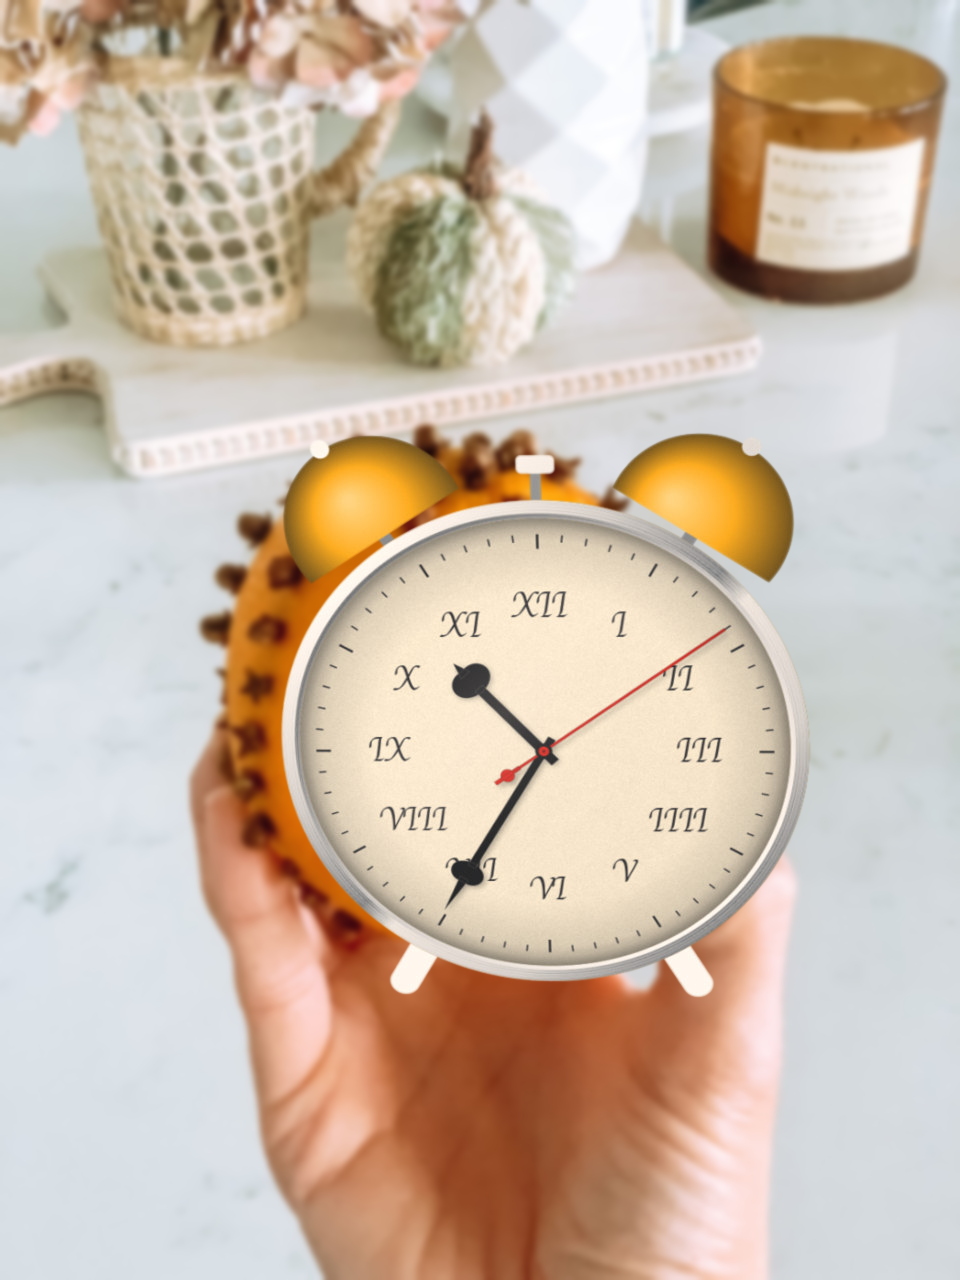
10:35:09
